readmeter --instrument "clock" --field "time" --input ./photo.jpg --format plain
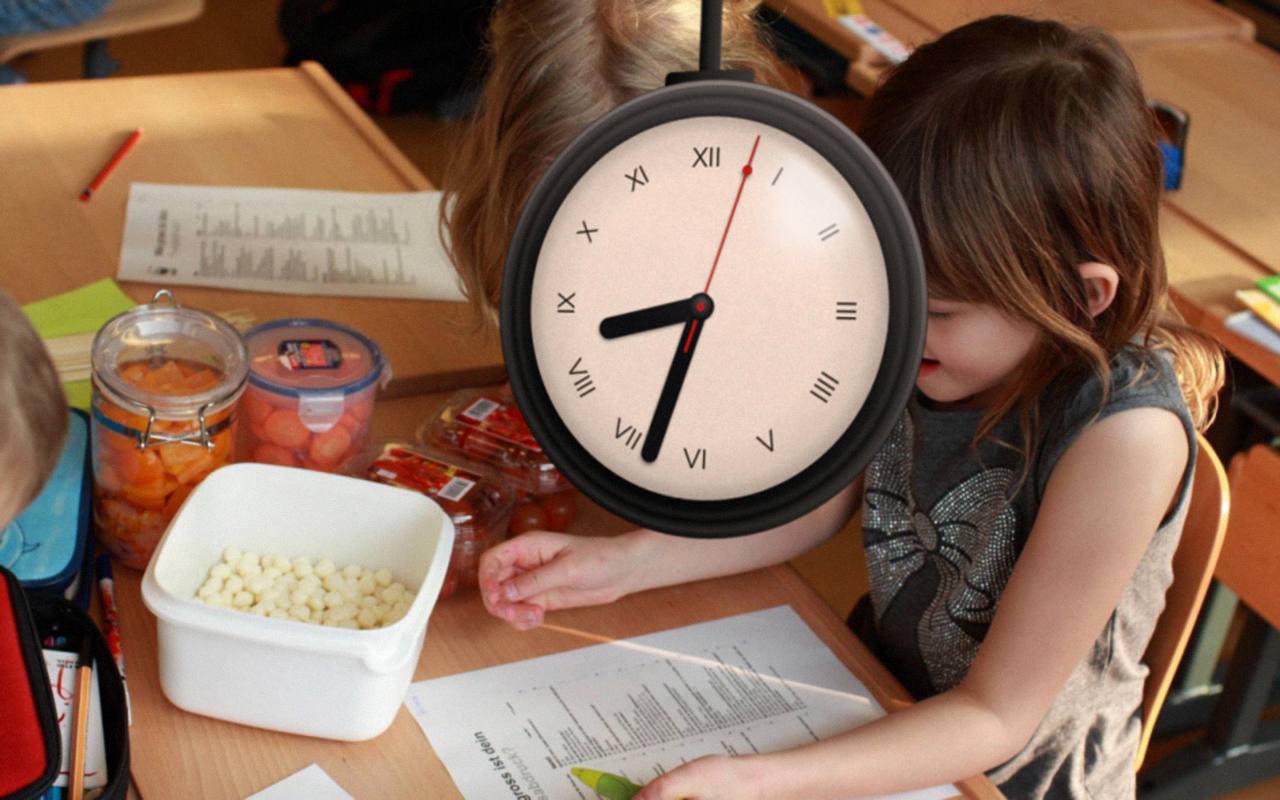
8:33:03
